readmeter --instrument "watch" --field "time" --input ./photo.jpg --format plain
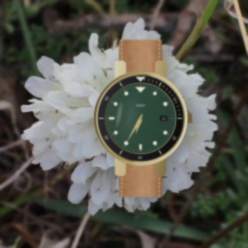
6:35
